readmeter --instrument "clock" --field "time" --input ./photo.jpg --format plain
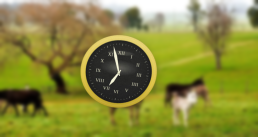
6:57
